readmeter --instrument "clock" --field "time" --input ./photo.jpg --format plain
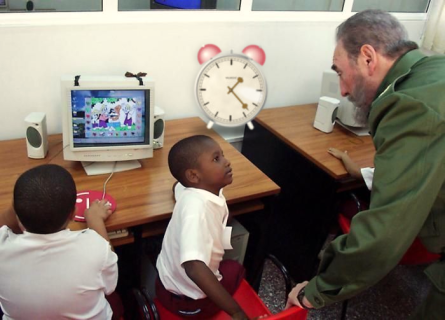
1:23
